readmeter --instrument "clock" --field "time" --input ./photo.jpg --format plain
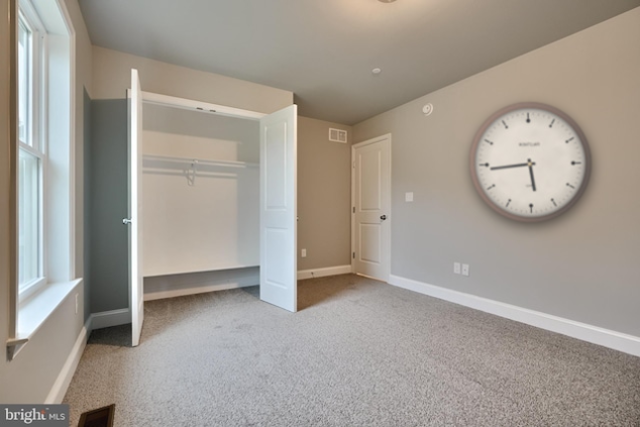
5:44
